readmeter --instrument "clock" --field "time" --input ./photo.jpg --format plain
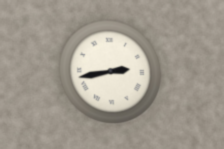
2:43
